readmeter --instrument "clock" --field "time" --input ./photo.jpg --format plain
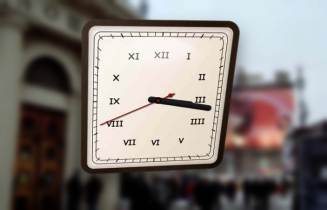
3:16:41
